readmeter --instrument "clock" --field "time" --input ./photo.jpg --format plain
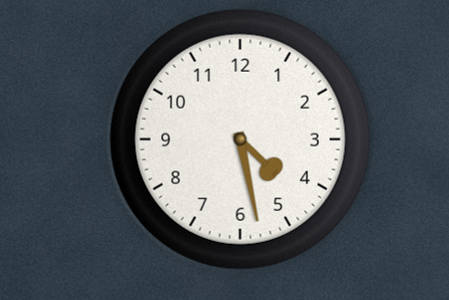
4:28
